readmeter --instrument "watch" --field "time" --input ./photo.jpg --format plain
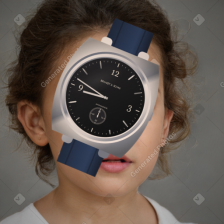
8:47
